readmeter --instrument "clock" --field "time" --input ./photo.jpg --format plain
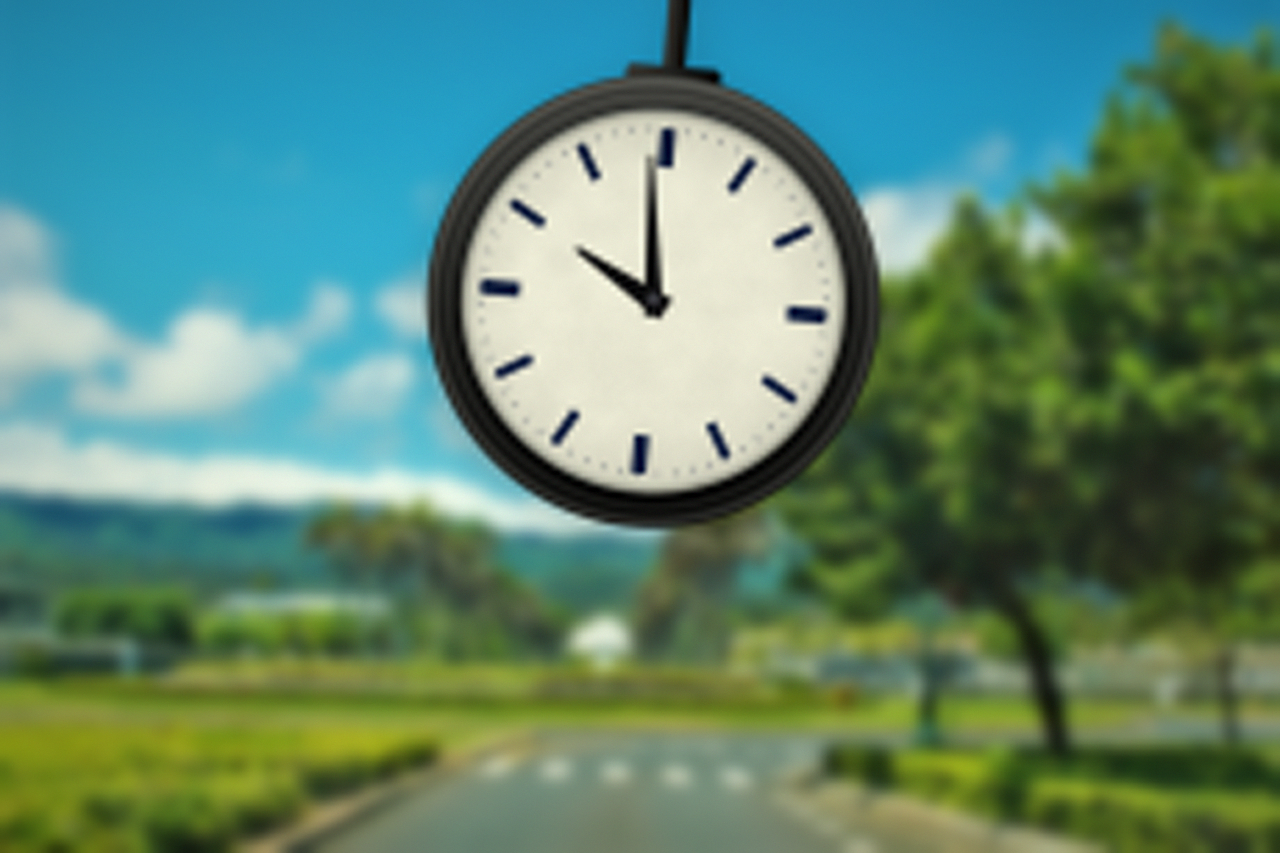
9:59
